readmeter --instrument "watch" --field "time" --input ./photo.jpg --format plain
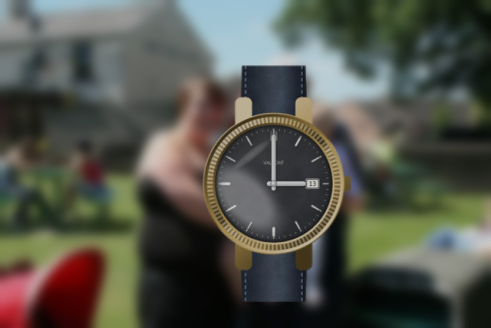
3:00
